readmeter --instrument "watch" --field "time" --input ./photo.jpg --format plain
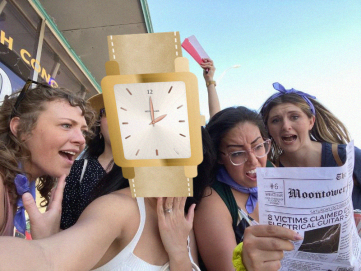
2:00
